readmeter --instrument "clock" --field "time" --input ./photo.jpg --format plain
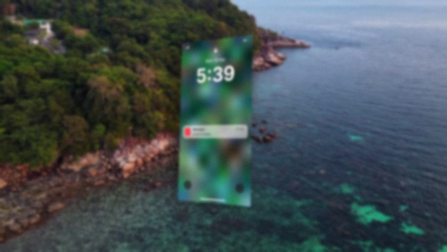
5:39
